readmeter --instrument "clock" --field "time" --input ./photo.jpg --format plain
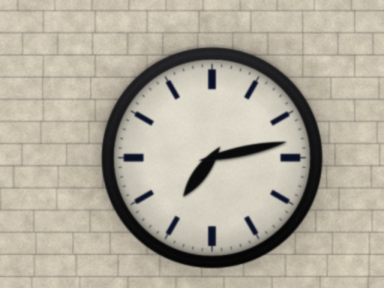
7:13
